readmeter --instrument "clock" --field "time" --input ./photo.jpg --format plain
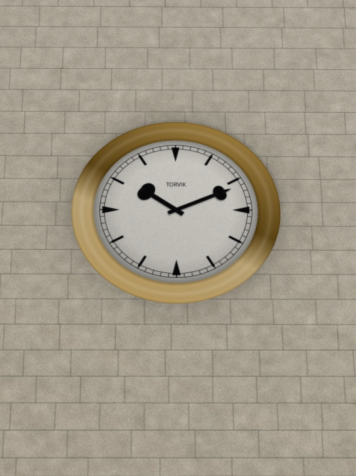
10:11
